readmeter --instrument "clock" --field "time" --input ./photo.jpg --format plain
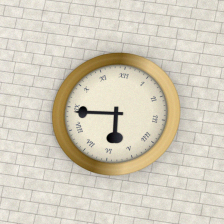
5:44
